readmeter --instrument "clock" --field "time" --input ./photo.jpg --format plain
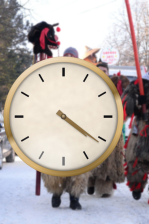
4:21
